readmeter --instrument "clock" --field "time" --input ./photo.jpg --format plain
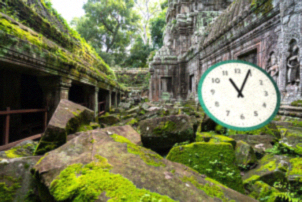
11:04
